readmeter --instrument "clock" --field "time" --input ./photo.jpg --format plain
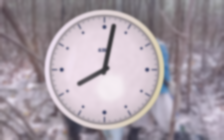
8:02
